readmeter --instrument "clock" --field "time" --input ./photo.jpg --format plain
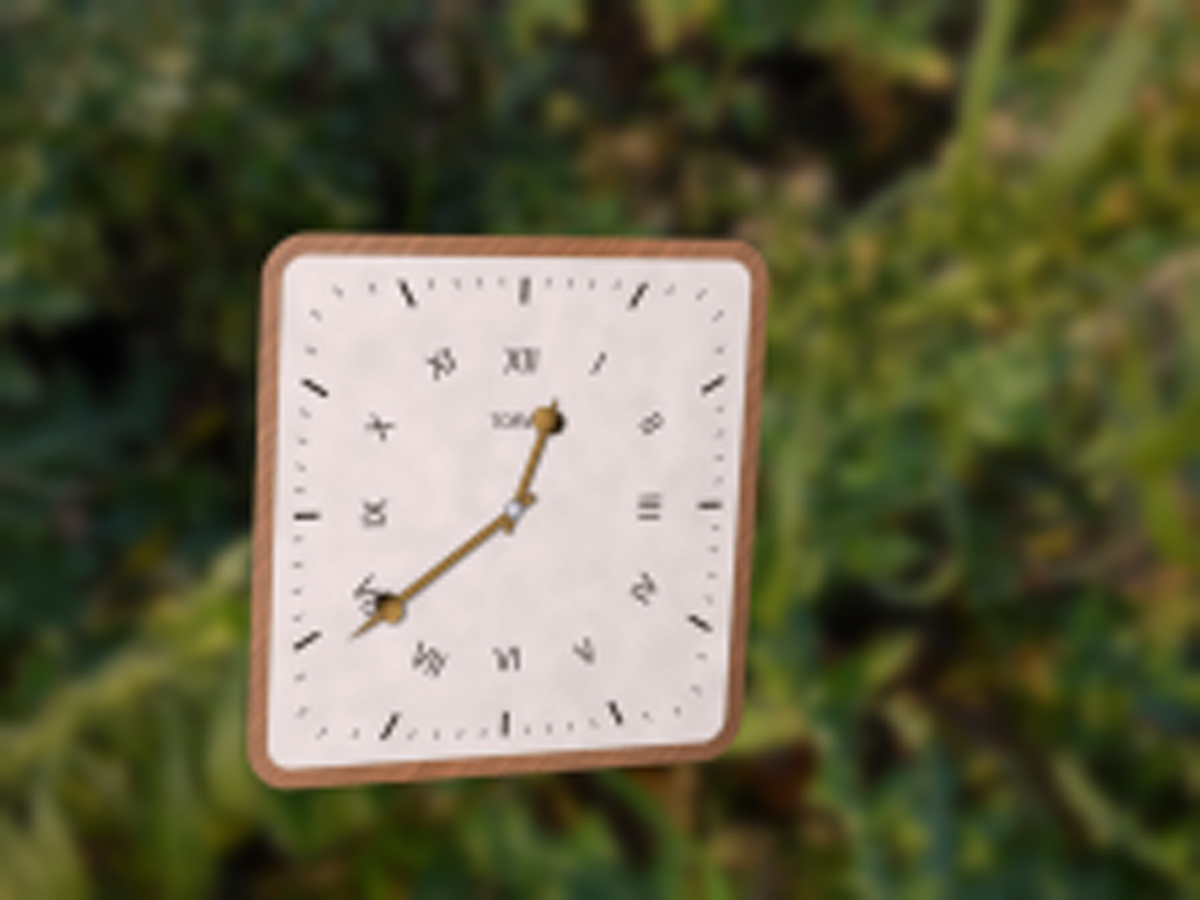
12:39
